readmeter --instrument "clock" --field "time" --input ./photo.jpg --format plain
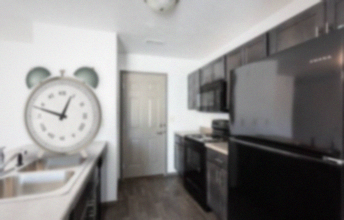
12:48
